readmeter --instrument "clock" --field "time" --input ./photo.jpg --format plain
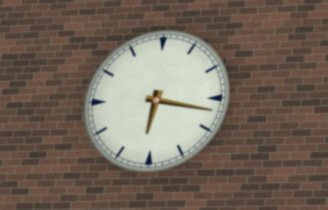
6:17
